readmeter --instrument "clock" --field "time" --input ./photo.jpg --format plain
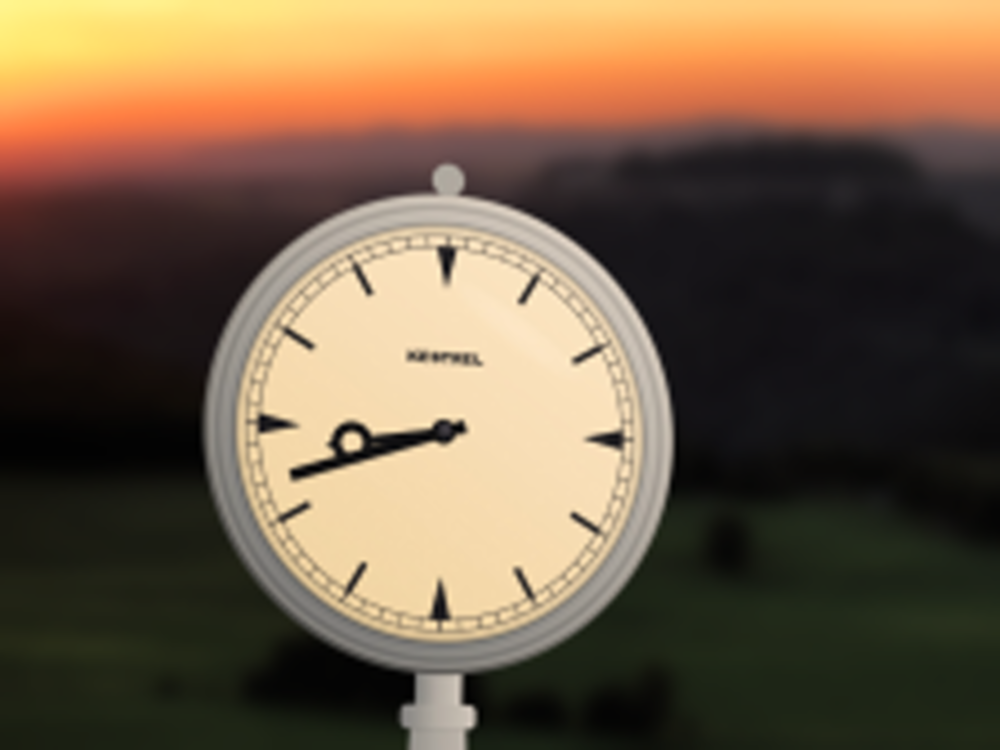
8:42
